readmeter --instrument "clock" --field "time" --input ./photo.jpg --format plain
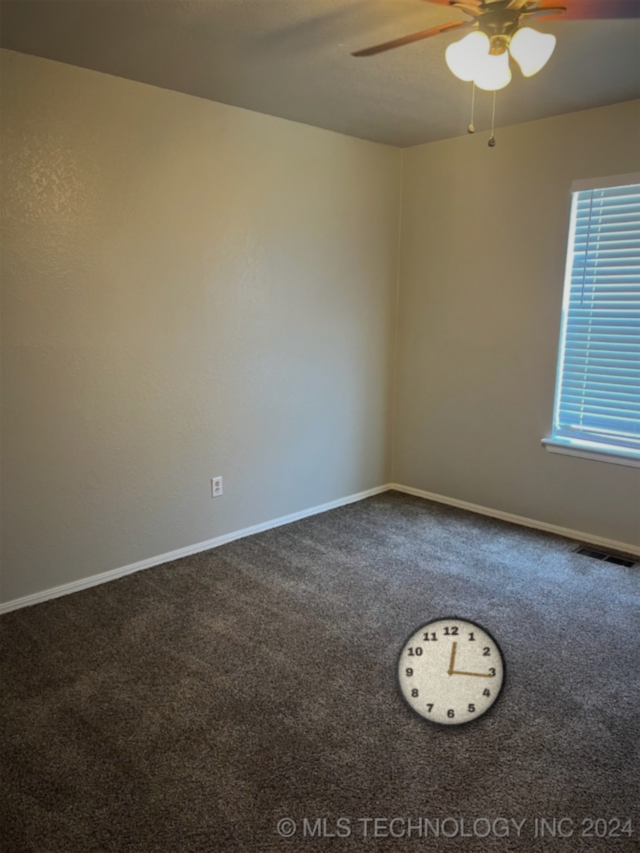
12:16
